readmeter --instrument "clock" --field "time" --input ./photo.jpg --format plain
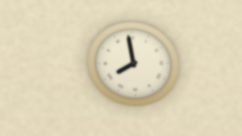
7:59
